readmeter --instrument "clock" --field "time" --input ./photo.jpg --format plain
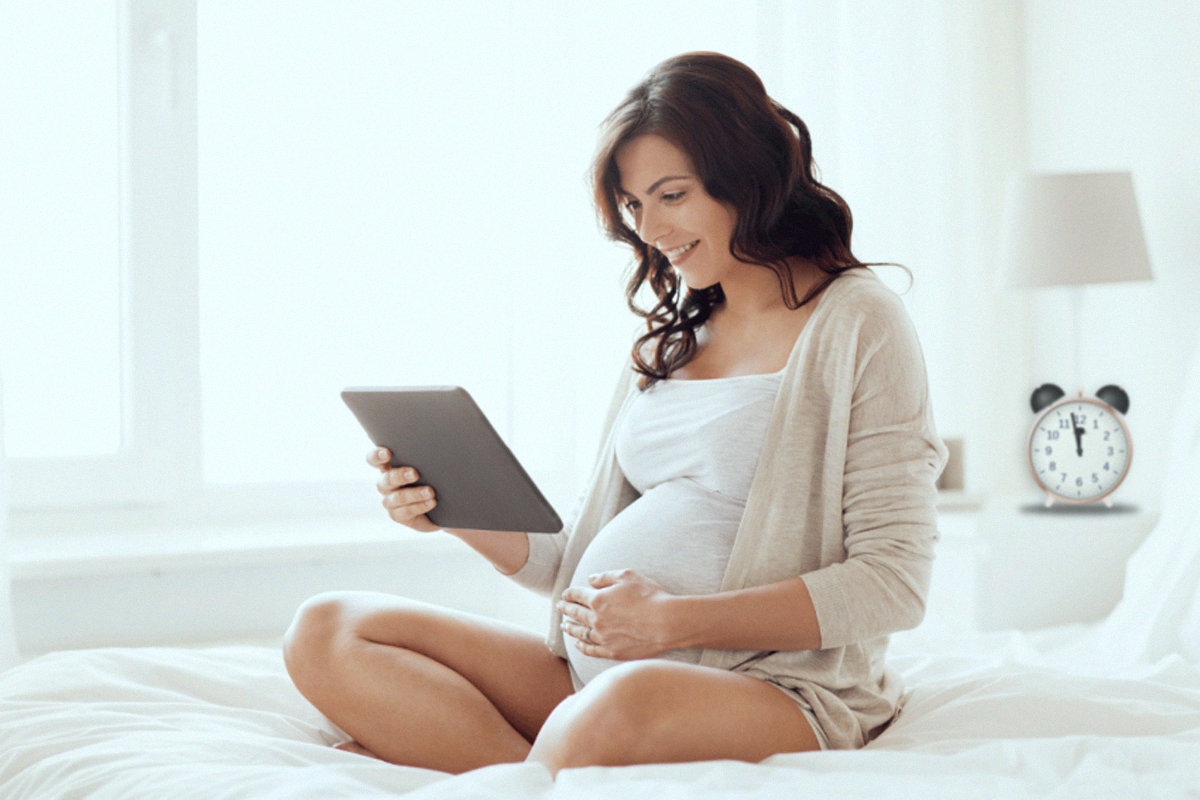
11:58
